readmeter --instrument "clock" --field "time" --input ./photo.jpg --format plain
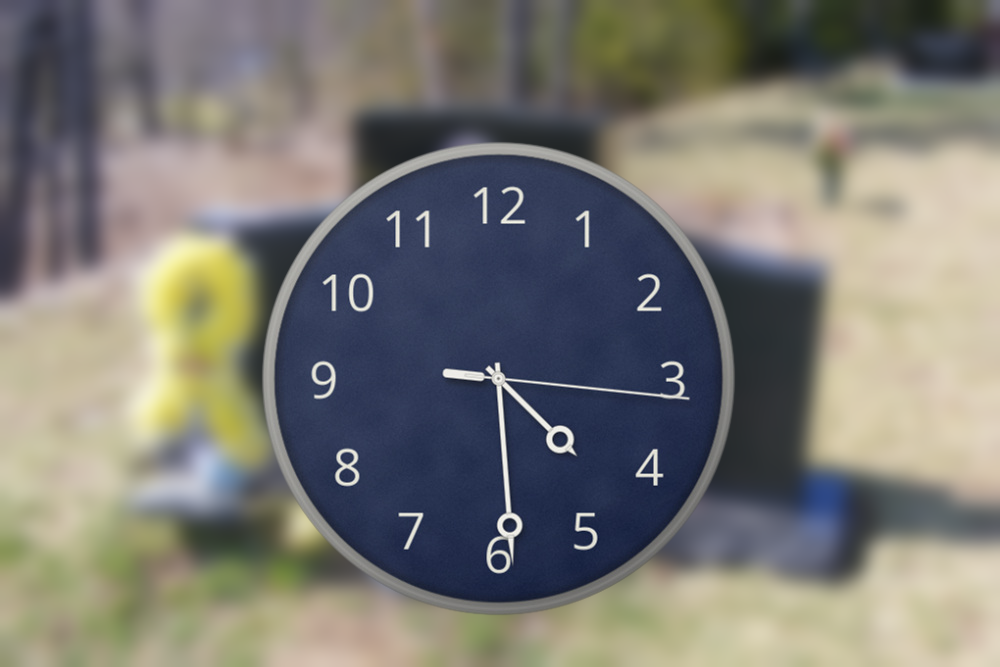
4:29:16
